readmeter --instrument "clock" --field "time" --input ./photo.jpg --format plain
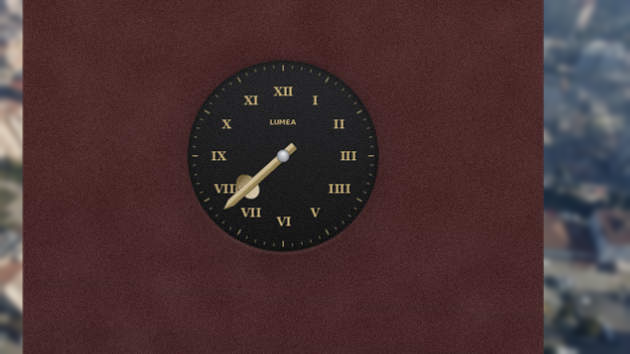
7:38
